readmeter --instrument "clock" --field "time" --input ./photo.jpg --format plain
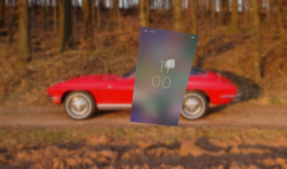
11:00
